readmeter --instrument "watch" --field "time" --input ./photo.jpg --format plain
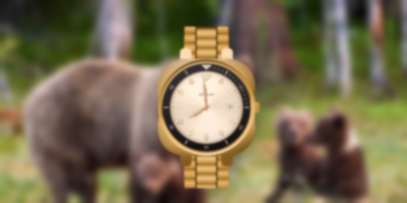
7:59
